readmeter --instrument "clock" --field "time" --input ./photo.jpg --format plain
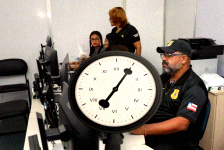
7:05
